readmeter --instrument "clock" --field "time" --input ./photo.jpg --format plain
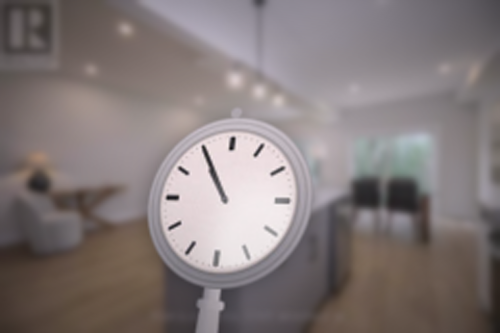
10:55
